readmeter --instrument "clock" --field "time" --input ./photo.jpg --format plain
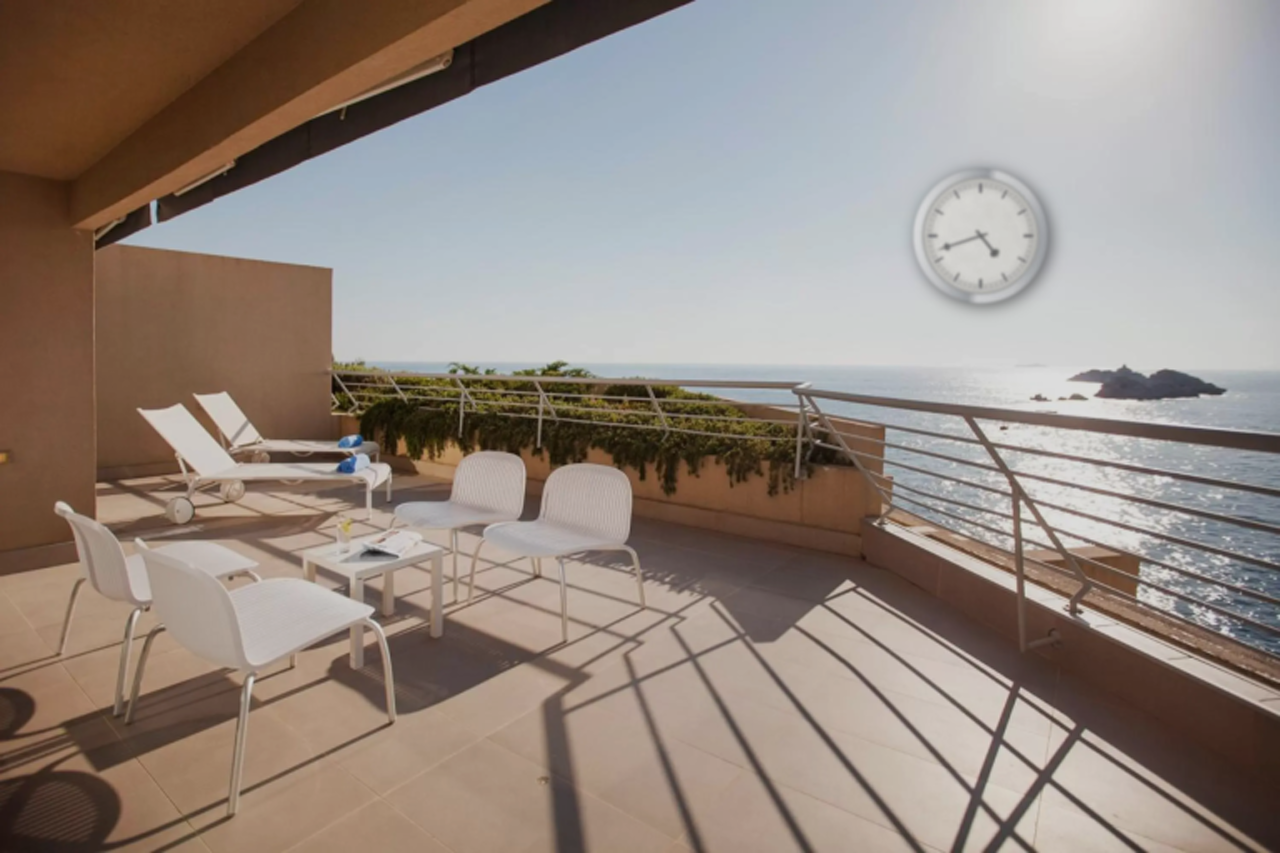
4:42
